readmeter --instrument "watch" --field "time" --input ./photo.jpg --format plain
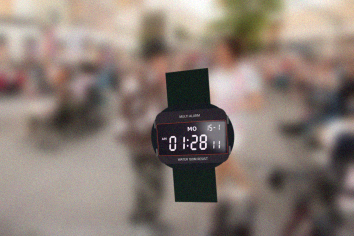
1:28:11
